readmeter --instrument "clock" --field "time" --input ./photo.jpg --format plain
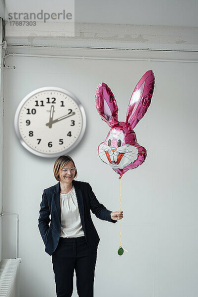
12:11
